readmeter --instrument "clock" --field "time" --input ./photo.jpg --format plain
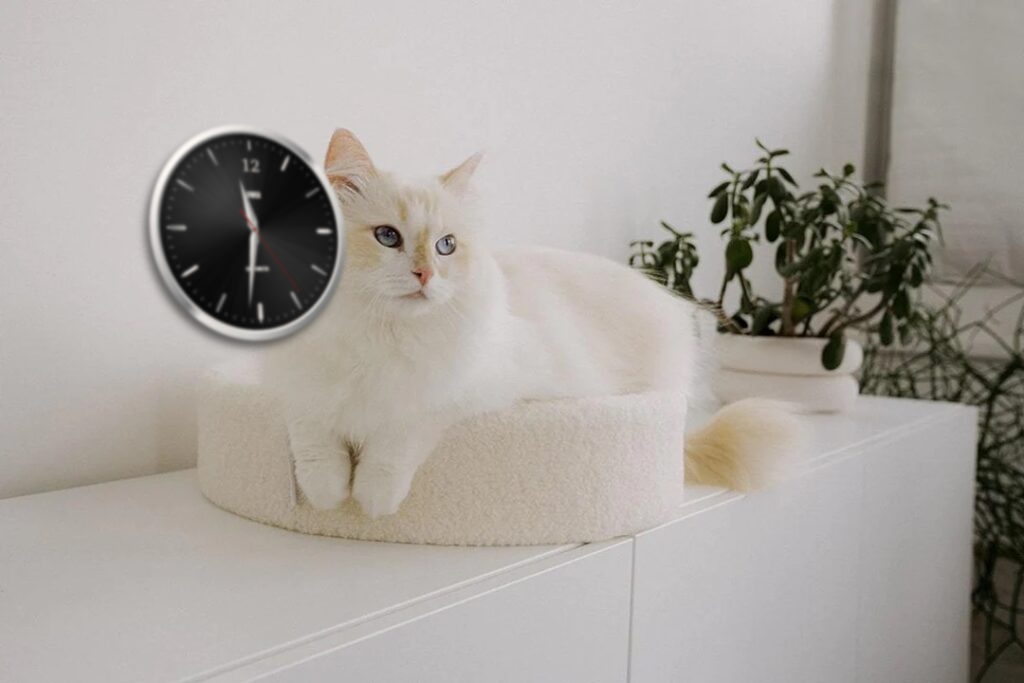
11:31:24
